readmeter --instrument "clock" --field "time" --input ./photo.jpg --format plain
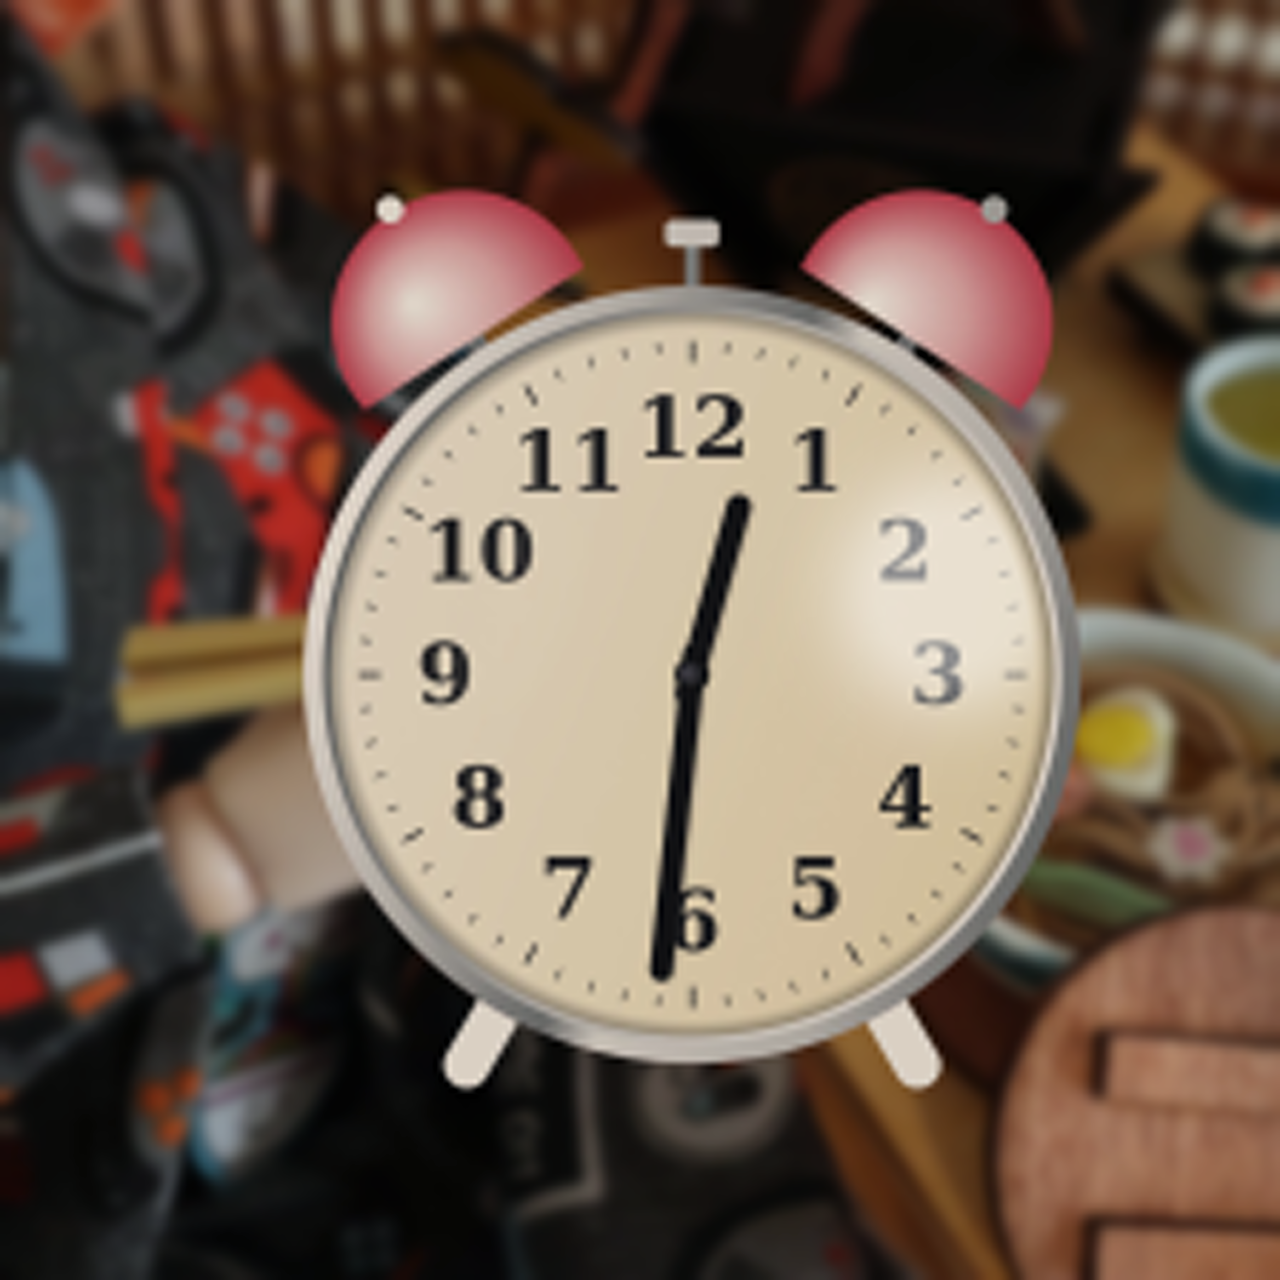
12:31
